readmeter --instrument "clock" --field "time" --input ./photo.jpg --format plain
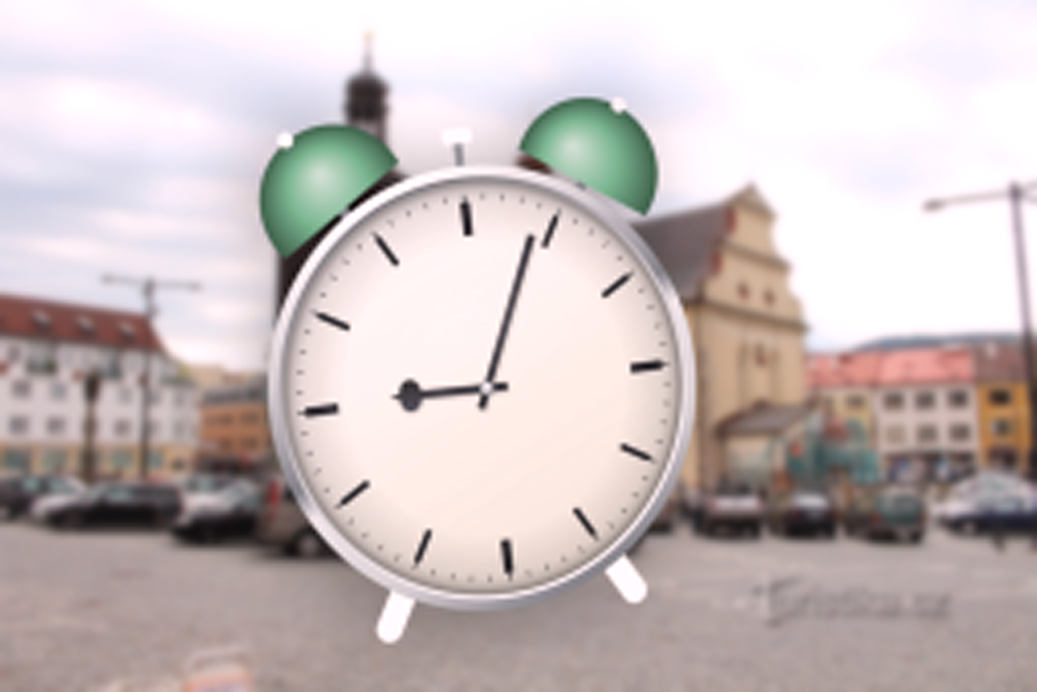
9:04
